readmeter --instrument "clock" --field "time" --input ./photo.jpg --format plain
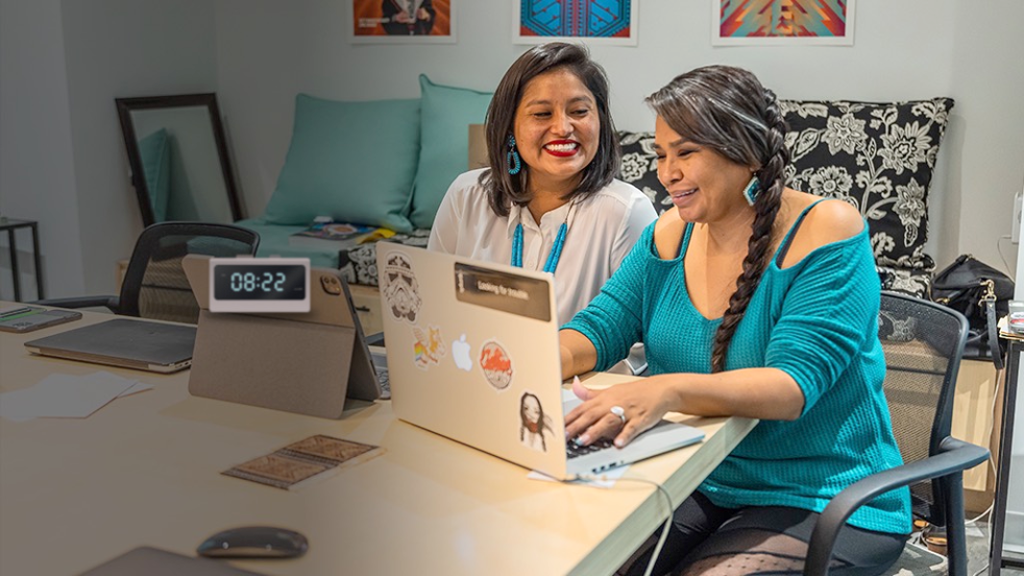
8:22
